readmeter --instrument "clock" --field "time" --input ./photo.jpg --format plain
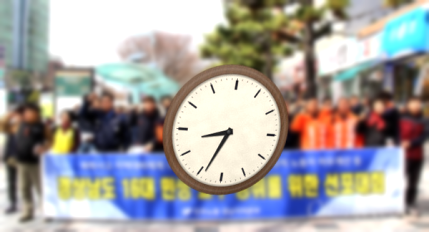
8:34
